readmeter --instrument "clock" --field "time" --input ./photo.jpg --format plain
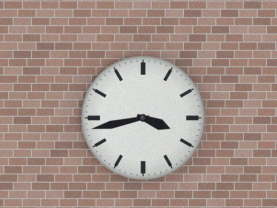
3:43
